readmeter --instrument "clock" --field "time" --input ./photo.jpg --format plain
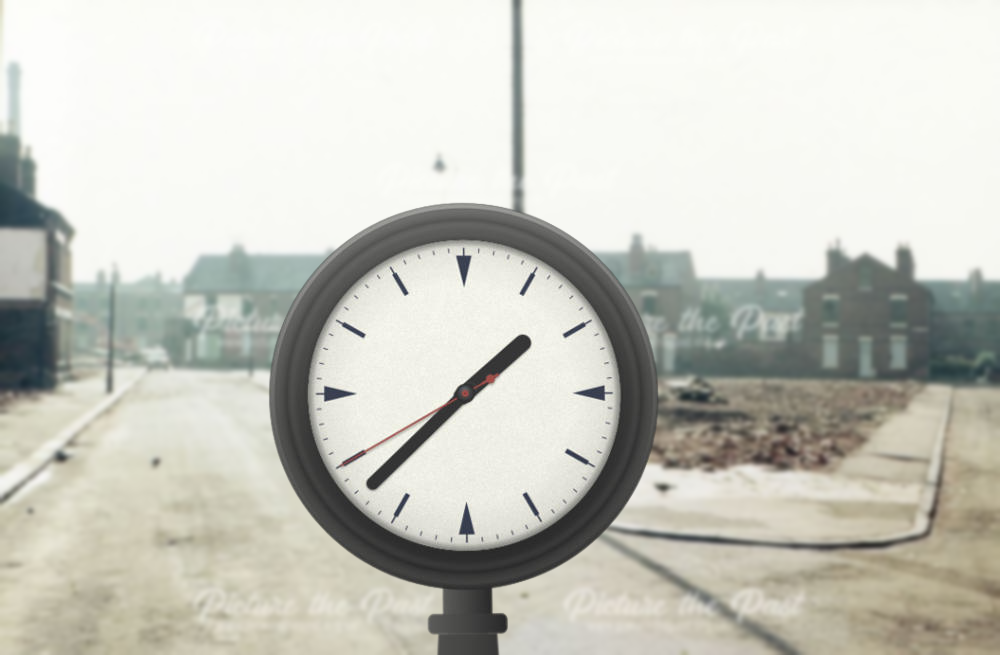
1:37:40
